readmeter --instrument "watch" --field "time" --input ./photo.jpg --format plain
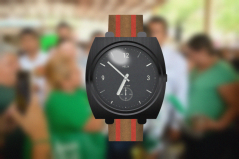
6:52
